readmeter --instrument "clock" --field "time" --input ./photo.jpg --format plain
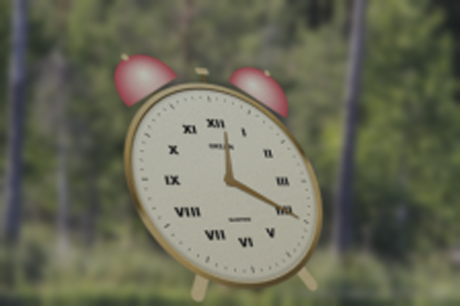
12:20
